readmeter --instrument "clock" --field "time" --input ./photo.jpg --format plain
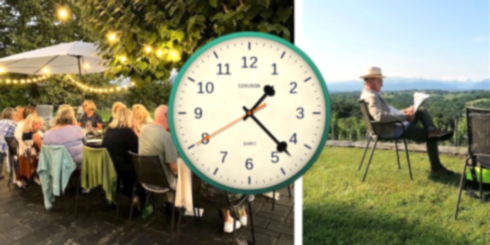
1:22:40
